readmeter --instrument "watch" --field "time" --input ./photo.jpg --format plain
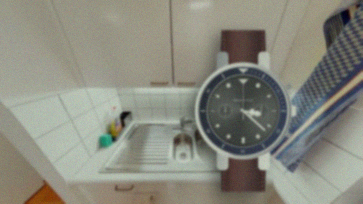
3:22
